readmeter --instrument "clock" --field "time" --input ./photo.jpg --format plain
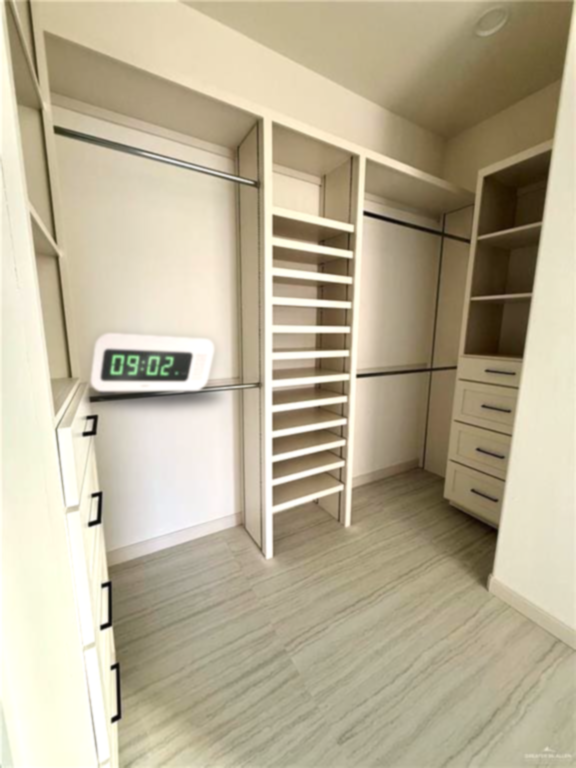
9:02
